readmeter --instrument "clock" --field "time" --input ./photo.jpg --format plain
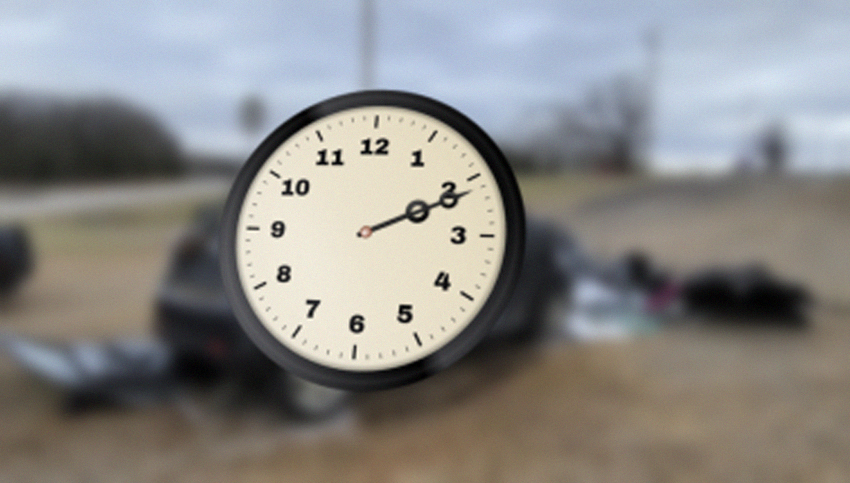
2:11
